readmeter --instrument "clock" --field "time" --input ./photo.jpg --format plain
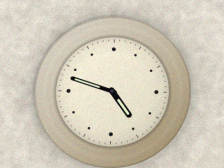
4:48
